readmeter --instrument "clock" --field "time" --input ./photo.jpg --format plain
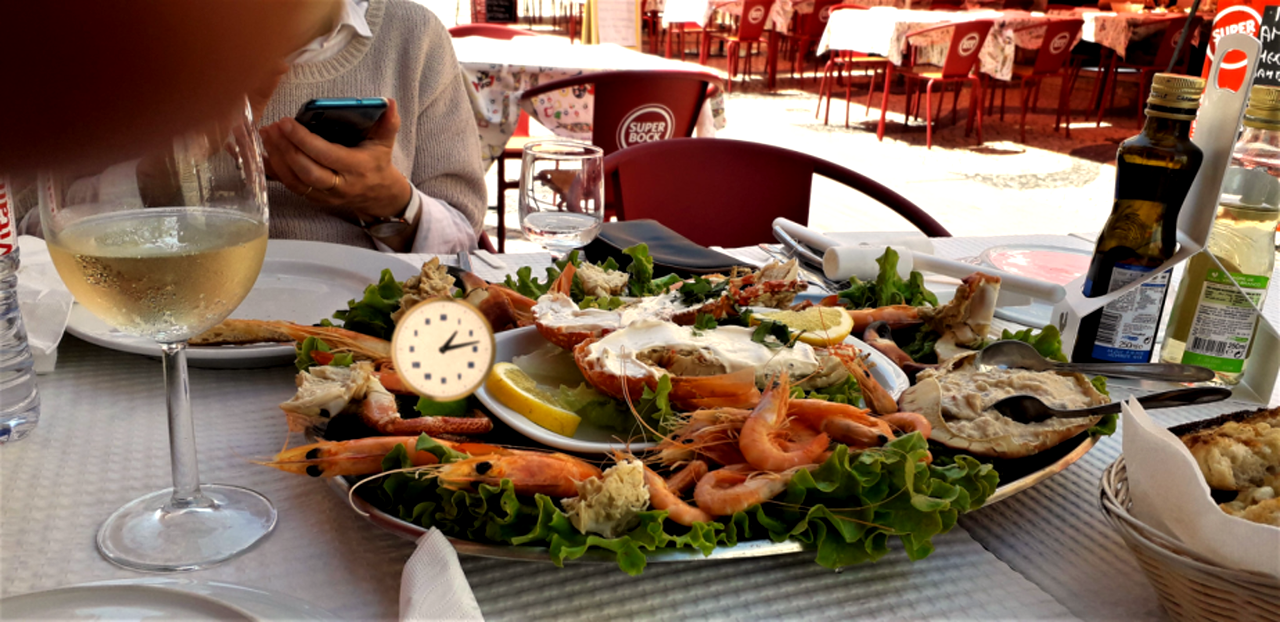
1:13
